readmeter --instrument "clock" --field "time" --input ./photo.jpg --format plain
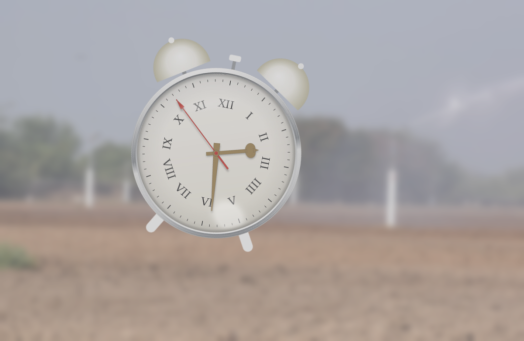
2:28:52
